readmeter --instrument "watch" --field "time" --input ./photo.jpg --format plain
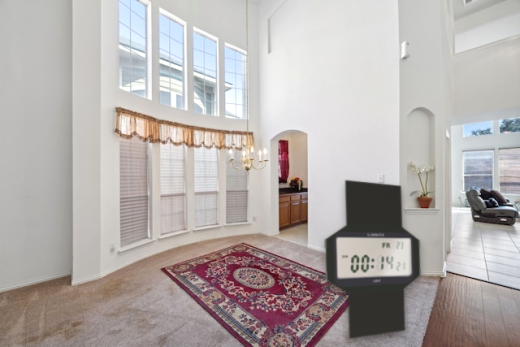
0:14:21
